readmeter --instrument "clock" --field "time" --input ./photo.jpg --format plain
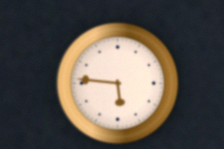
5:46
